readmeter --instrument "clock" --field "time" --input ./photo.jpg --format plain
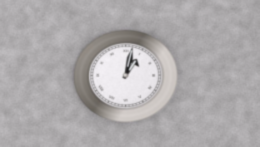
1:02
